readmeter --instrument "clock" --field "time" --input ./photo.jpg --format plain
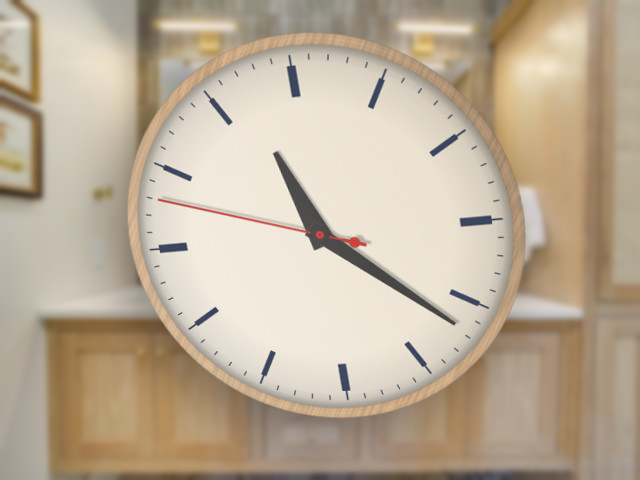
11:21:48
